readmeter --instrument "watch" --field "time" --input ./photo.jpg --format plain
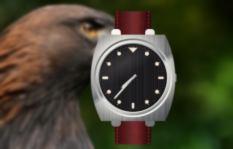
7:37
